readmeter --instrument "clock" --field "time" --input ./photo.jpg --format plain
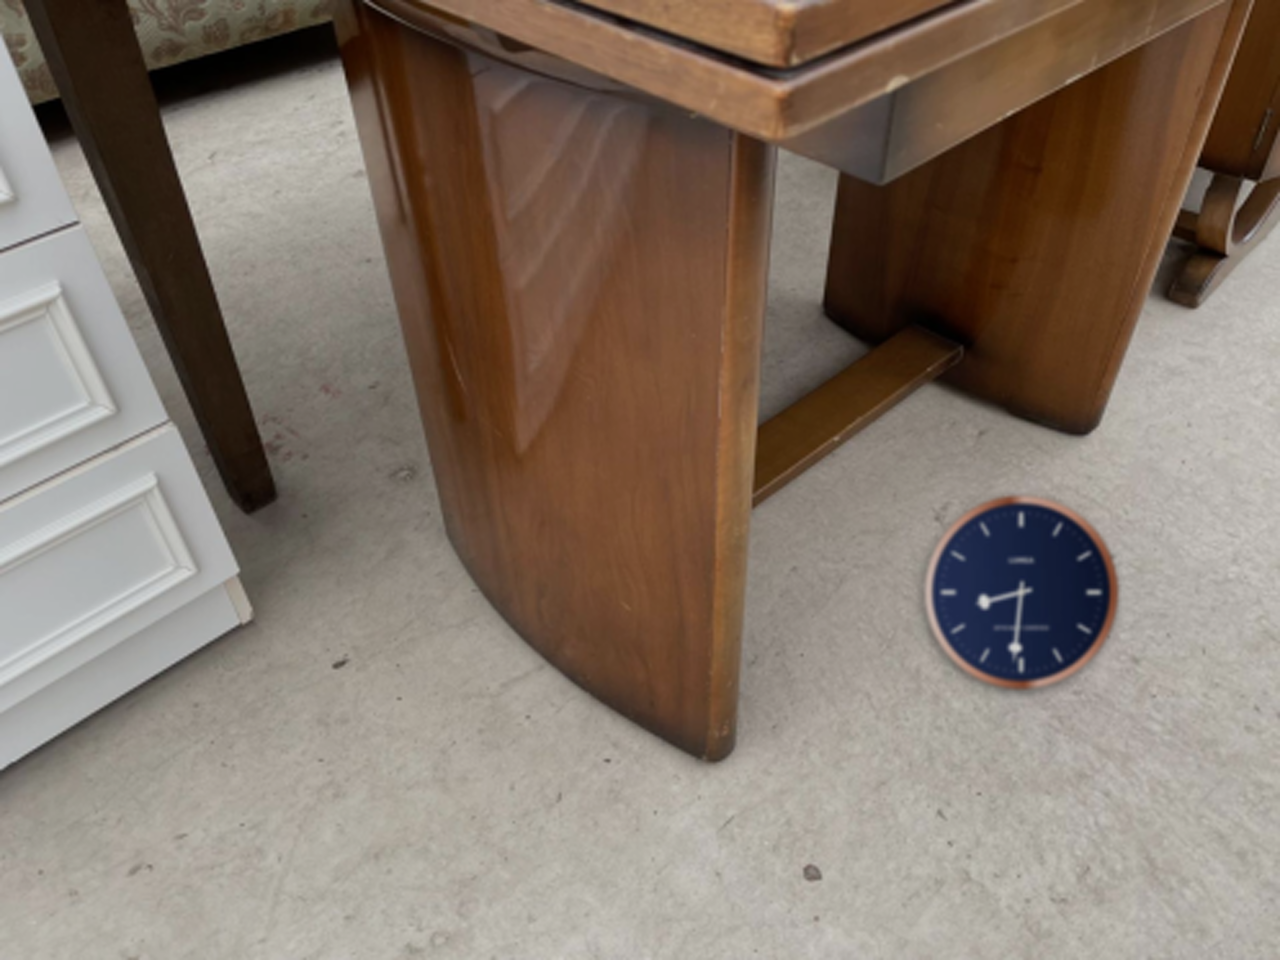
8:31
